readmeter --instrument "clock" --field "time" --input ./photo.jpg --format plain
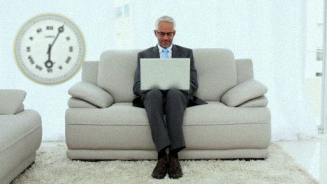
6:05
